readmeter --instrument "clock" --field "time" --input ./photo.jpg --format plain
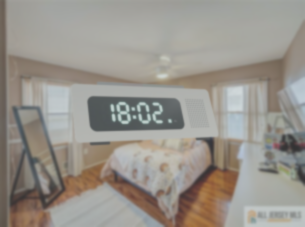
18:02
